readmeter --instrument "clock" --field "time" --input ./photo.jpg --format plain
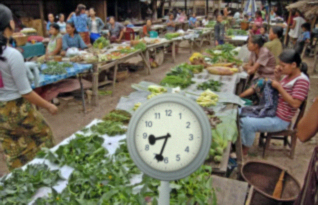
8:33
